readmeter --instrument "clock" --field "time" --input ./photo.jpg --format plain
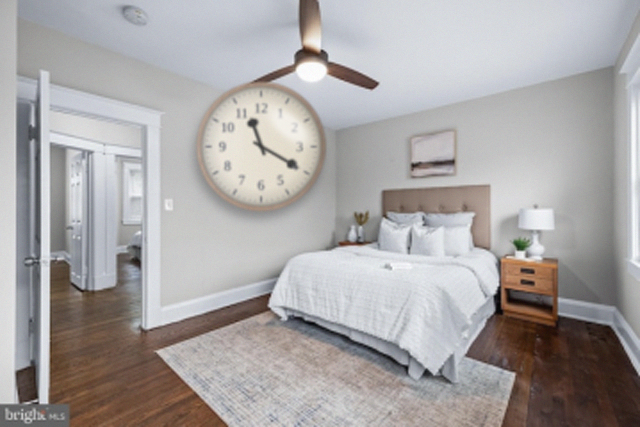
11:20
